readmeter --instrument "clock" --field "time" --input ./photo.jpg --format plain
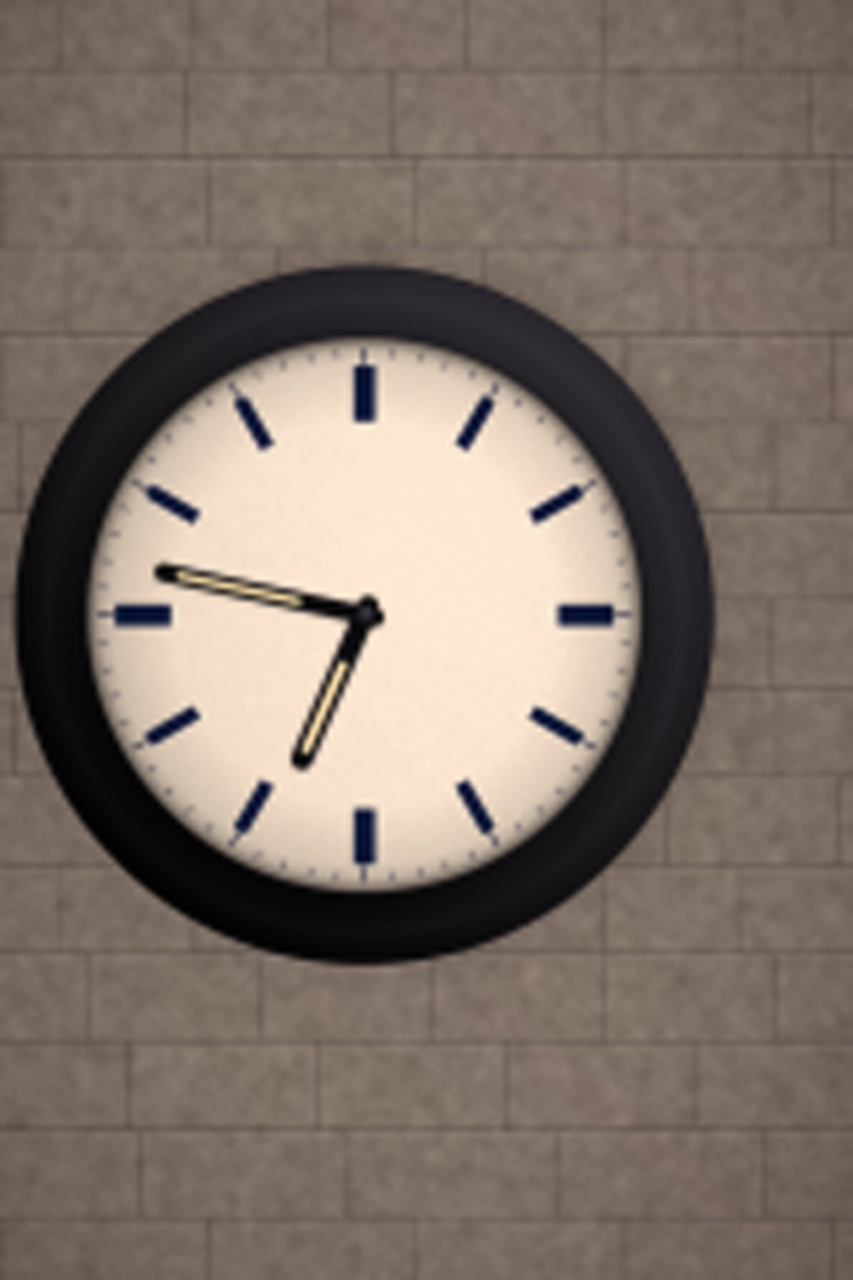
6:47
